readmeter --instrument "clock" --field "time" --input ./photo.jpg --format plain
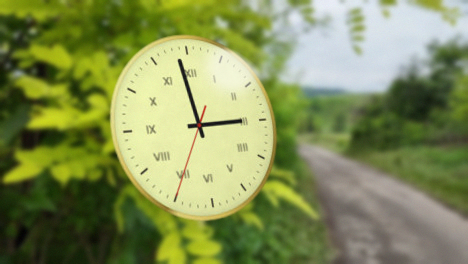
2:58:35
